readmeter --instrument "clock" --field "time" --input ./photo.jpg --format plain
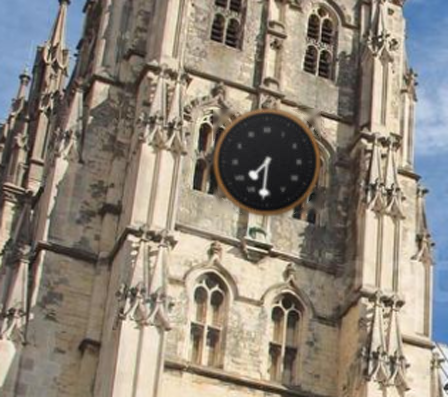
7:31
